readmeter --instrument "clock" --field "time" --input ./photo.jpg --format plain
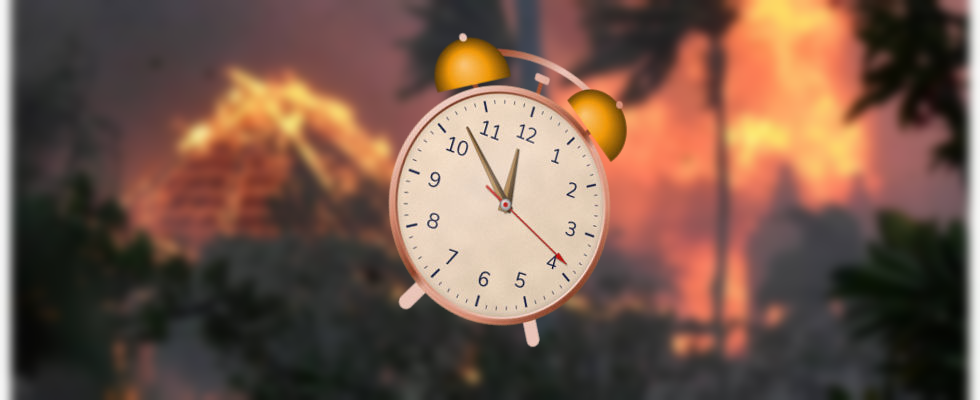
11:52:19
